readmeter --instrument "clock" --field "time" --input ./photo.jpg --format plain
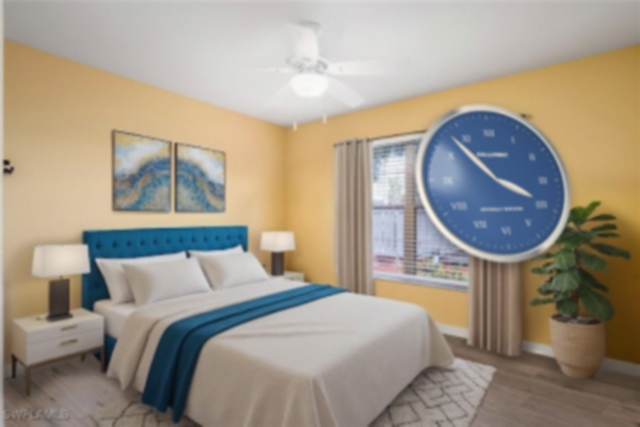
3:53
